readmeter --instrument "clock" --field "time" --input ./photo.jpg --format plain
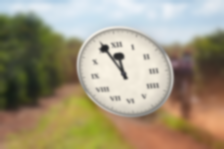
11:56
